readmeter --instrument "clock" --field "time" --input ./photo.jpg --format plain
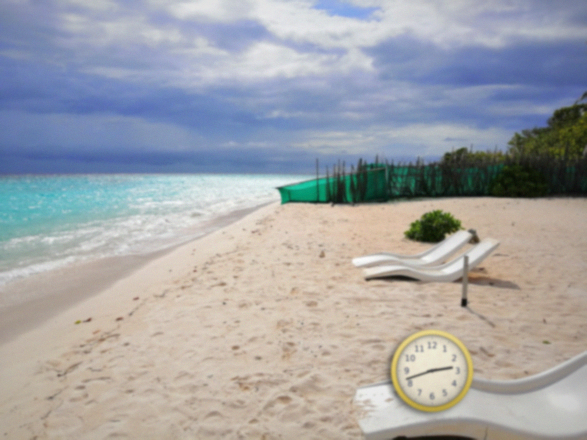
2:42
